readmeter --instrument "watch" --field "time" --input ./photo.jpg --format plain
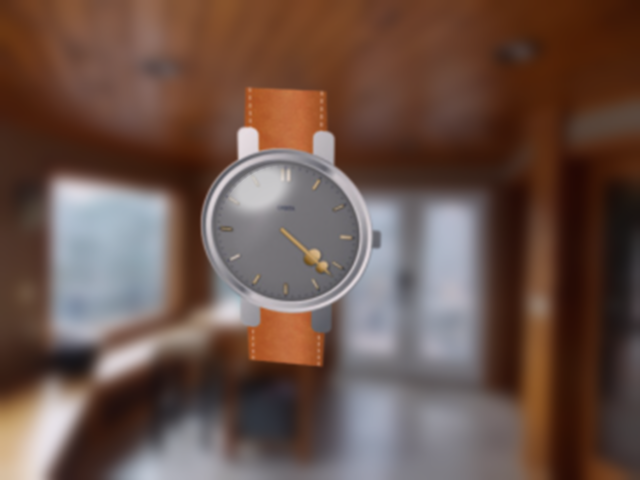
4:22
